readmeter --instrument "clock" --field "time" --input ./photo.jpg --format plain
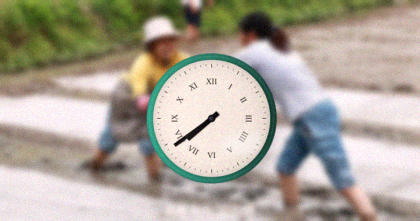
7:39
